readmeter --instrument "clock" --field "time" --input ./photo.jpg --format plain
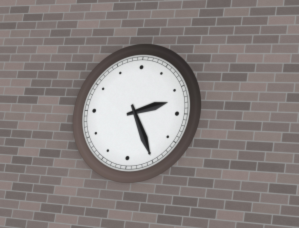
2:25
